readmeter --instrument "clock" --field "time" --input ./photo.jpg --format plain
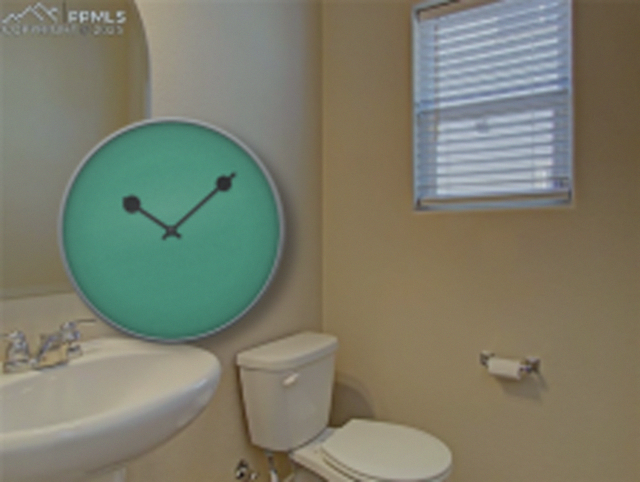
10:08
